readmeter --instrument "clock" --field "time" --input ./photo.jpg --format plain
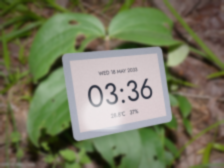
3:36
